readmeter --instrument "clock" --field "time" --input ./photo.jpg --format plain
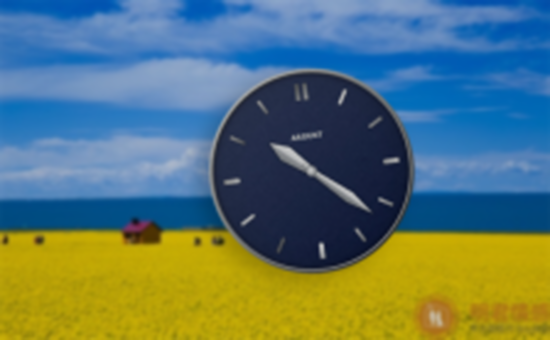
10:22
